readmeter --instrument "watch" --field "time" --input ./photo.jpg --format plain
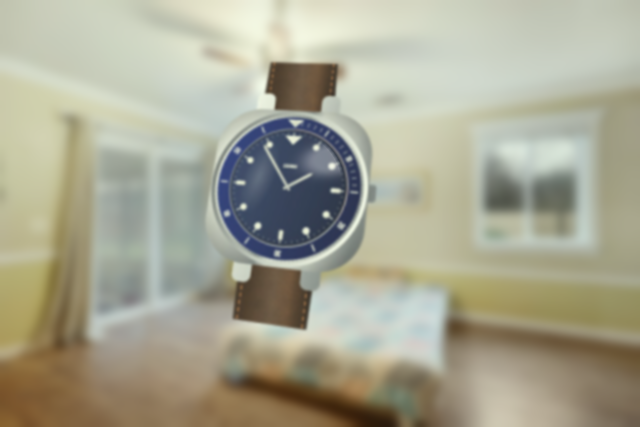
1:54
